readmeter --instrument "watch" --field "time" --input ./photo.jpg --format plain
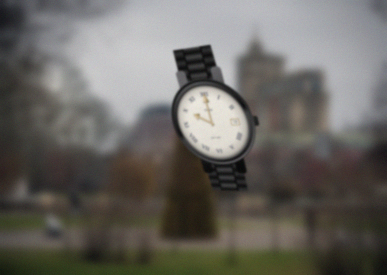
10:00
